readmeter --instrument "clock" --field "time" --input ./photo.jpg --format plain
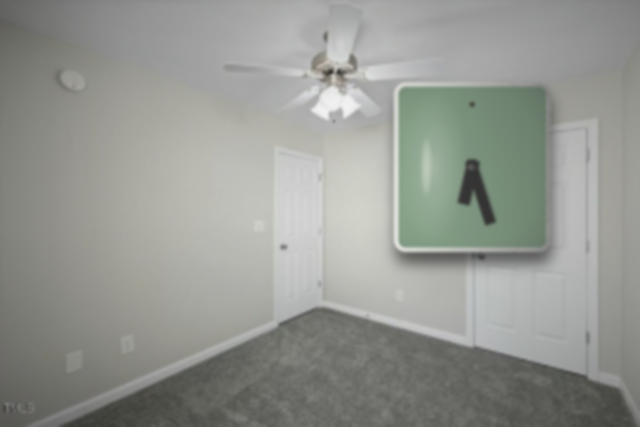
6:27
